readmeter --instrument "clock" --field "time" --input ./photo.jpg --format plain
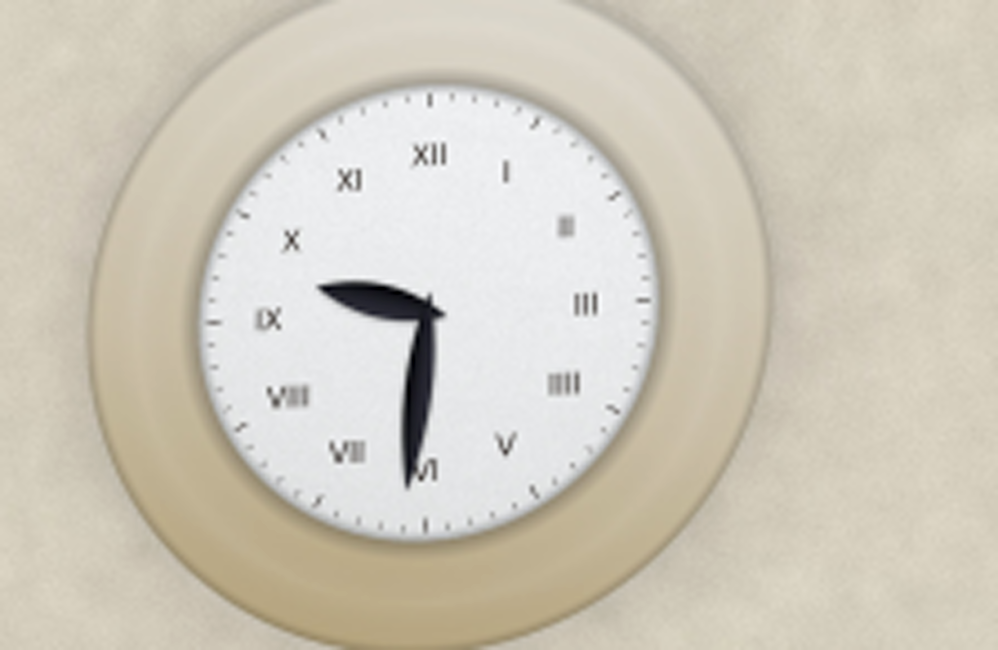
9:31
